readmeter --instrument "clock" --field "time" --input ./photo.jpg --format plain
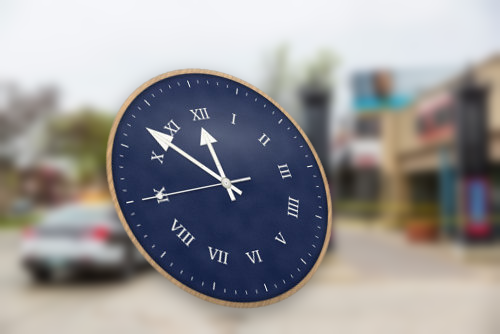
11:52:45
